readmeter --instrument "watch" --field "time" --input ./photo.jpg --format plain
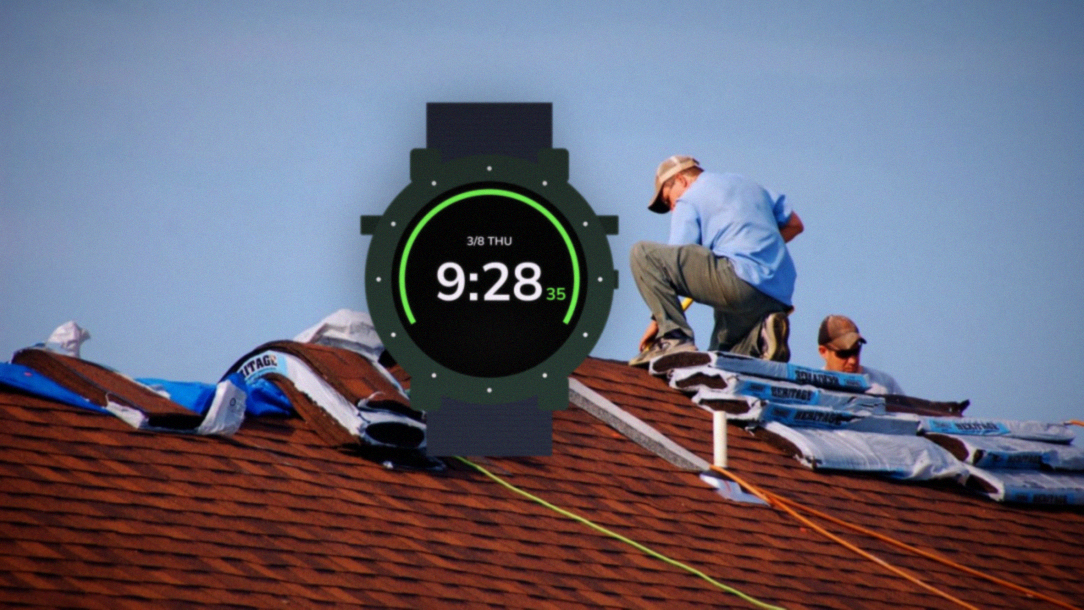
9:28:35
